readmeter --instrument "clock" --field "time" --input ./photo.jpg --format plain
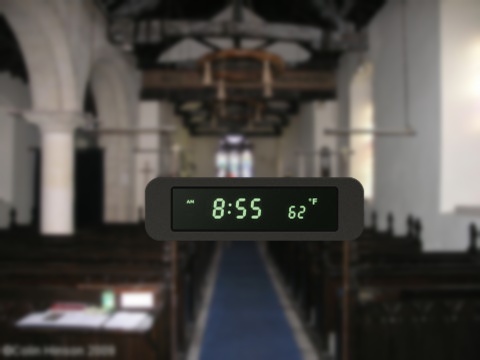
8:55
